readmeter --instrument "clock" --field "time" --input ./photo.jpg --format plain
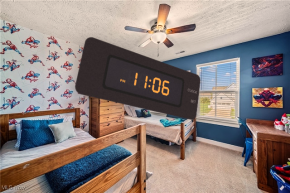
11:06
